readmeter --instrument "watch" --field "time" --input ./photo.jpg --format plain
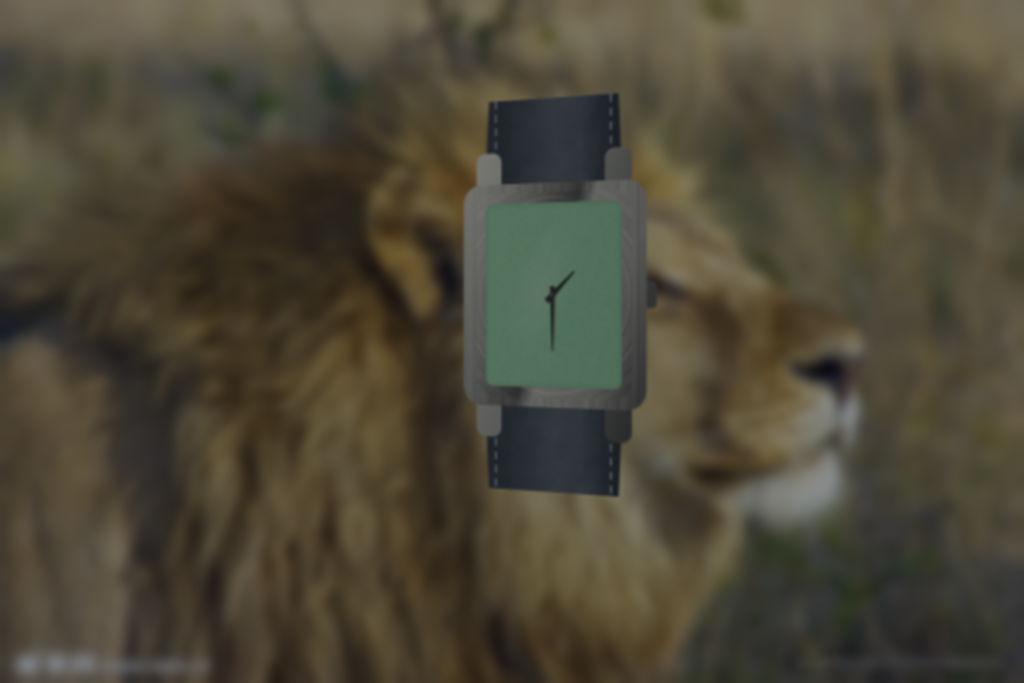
1:30
